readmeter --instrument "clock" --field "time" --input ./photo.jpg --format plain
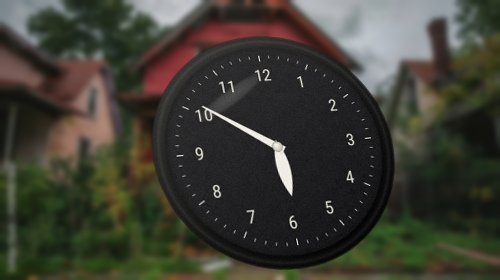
5:51
